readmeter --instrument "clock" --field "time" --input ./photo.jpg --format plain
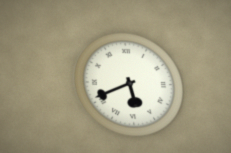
5:41
